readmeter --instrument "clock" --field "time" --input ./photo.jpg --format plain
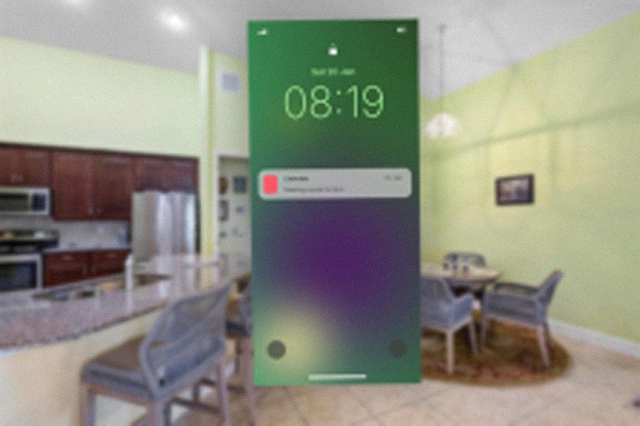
8:19
